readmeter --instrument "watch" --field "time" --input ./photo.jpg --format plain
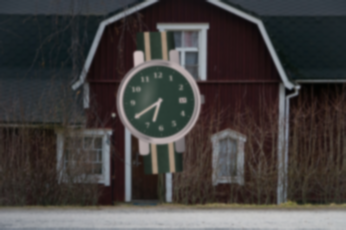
6:40
